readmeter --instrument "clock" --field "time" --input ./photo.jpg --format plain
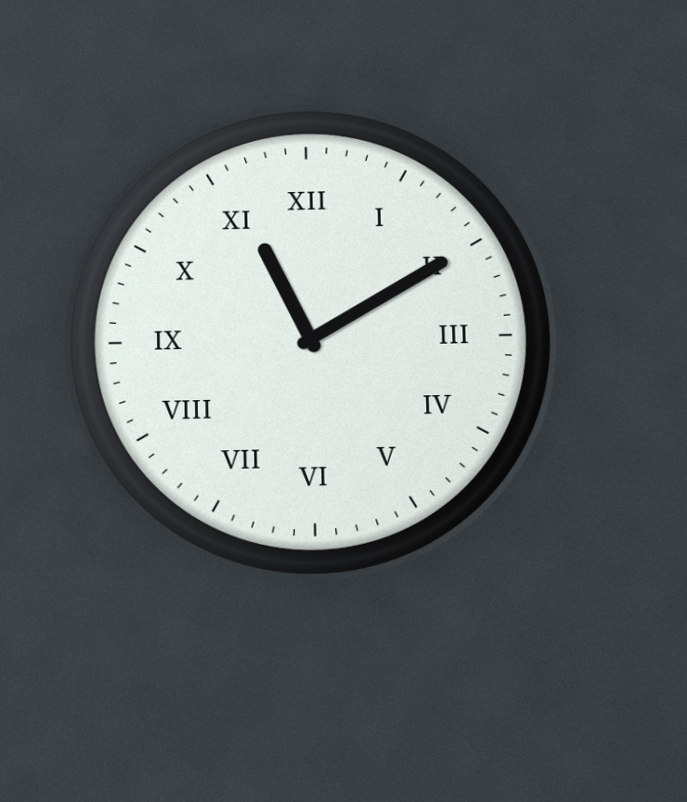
11:10
